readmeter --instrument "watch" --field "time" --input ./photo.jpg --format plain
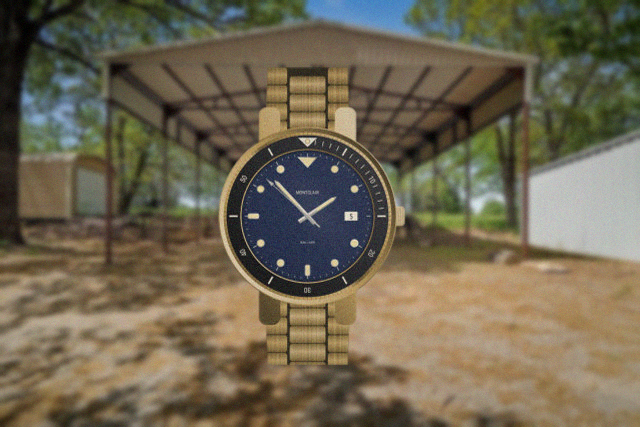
1:52:52
